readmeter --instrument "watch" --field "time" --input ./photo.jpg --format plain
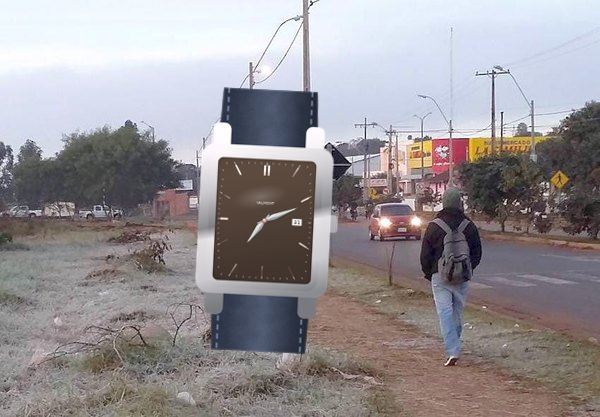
7:11
